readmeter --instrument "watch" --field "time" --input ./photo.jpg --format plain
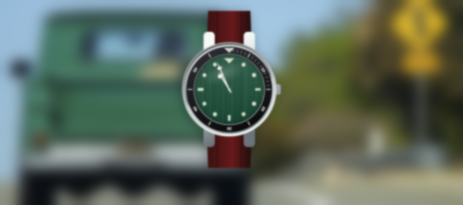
10:56
